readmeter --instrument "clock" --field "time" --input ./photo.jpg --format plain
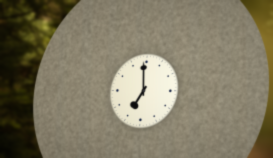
6:59
